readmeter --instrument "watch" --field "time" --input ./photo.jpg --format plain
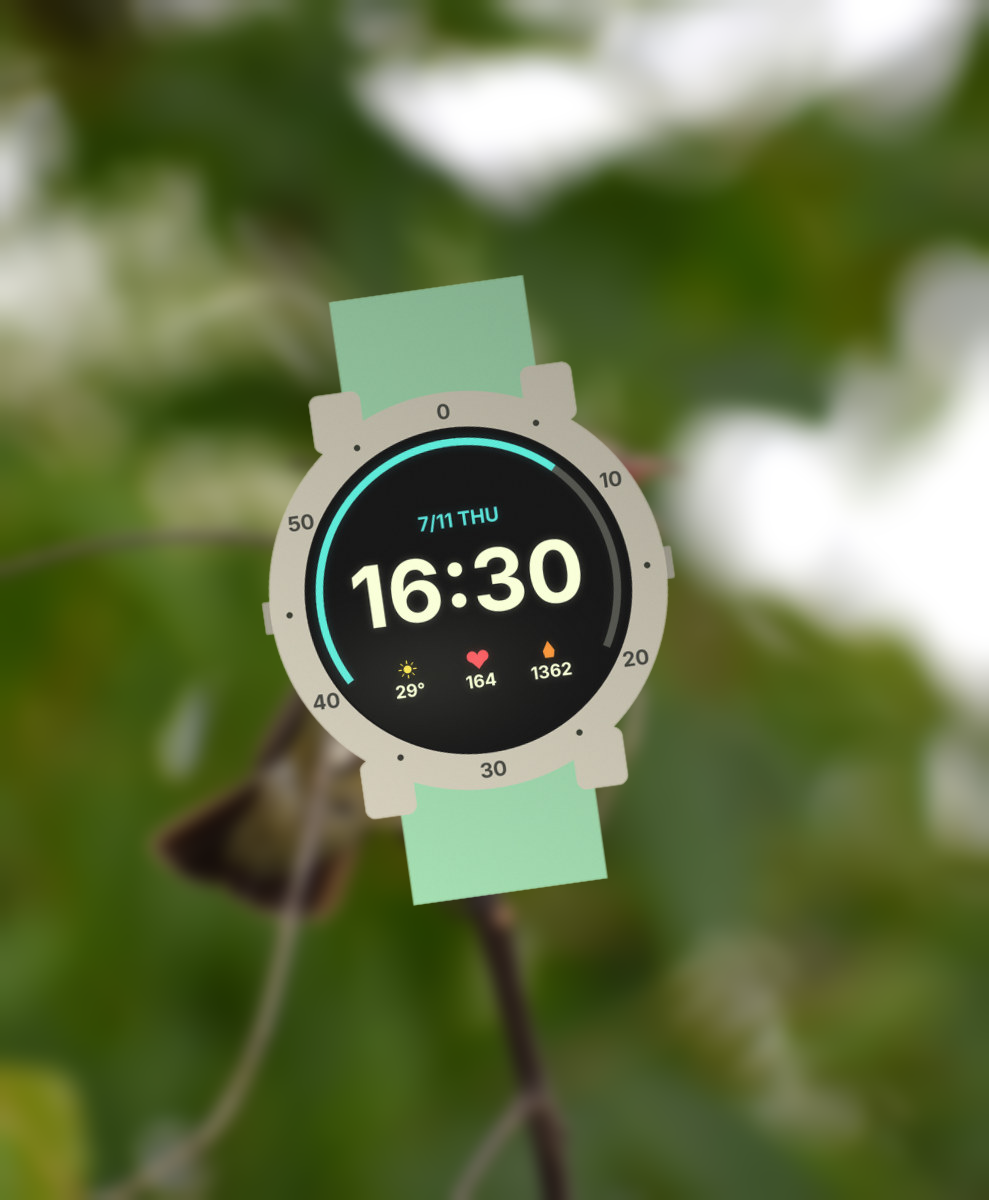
16:30
